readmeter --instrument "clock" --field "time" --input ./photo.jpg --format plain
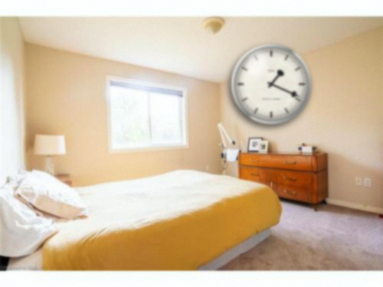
1:19
